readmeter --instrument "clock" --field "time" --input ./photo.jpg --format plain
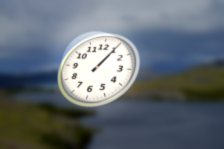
1:05
